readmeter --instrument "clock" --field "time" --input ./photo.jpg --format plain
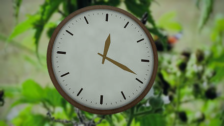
12:19
